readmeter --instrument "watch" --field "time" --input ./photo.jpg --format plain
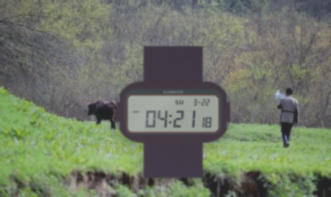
4:21:18
